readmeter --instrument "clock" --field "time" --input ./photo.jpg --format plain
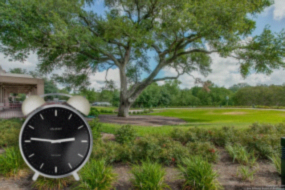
2:46
